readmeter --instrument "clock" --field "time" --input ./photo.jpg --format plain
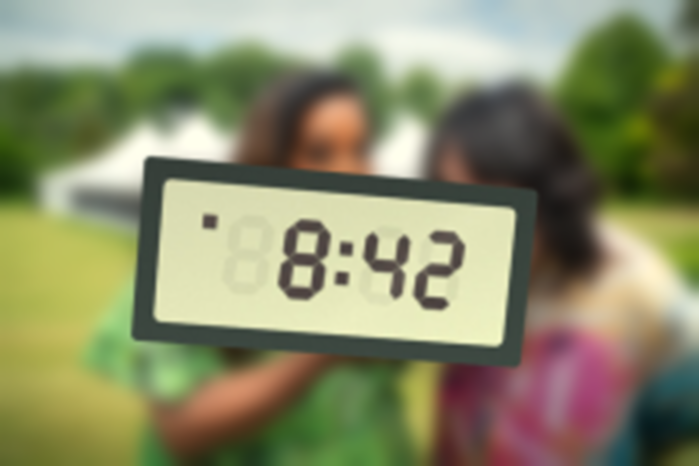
8:42
